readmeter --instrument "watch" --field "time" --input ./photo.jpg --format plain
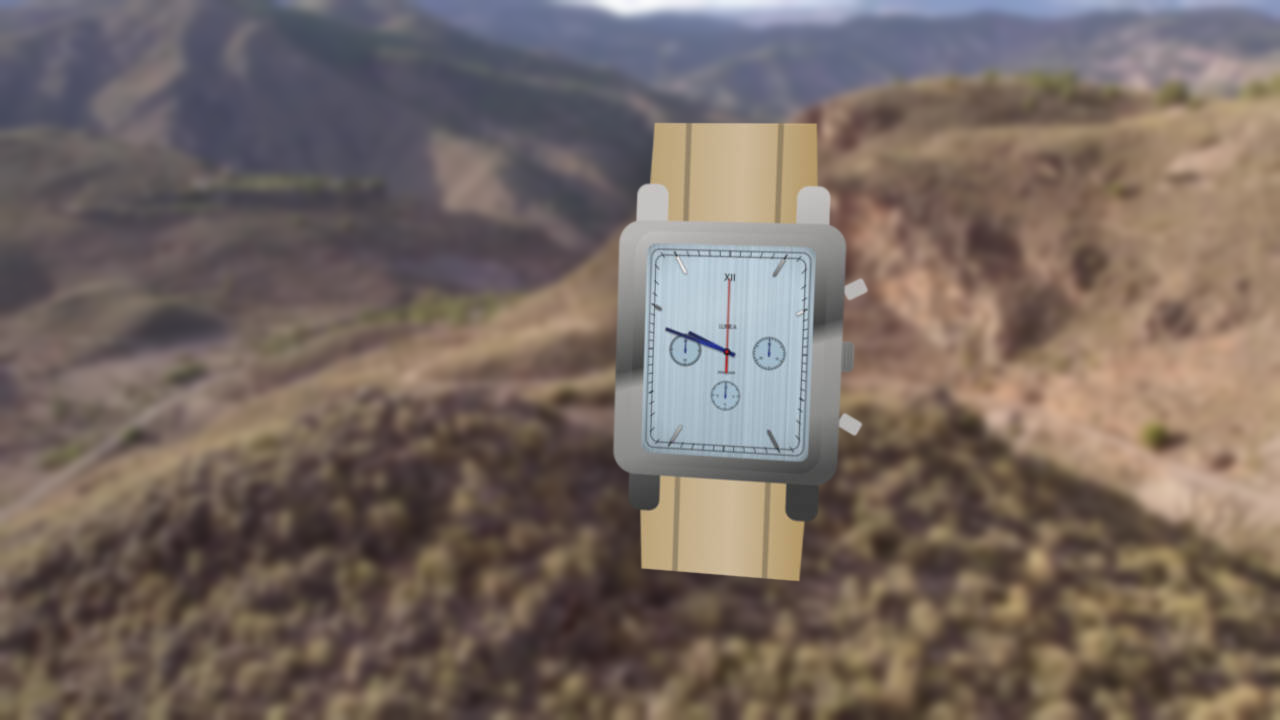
9:48
